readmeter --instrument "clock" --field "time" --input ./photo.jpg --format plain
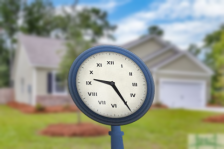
9:25
